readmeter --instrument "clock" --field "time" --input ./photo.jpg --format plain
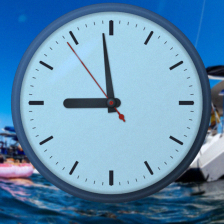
8:58:54
